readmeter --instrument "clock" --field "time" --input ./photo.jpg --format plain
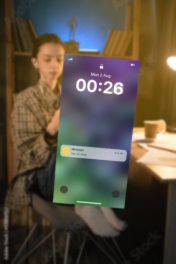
0:26
